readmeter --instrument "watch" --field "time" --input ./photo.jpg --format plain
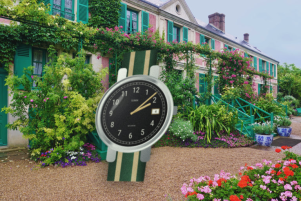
2:08
